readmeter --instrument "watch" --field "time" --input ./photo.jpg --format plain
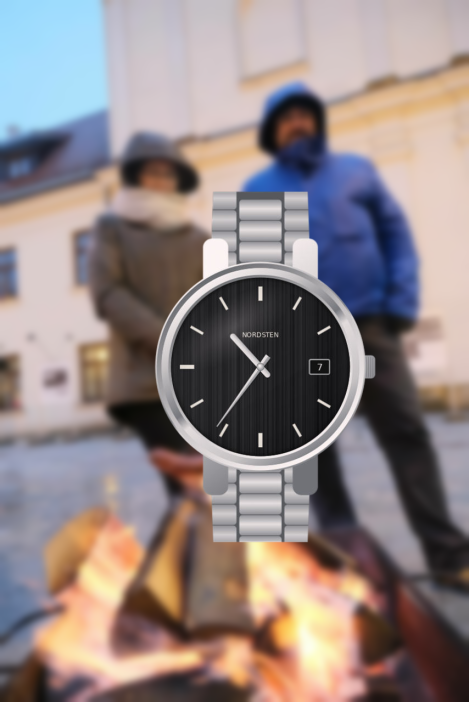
10:36
